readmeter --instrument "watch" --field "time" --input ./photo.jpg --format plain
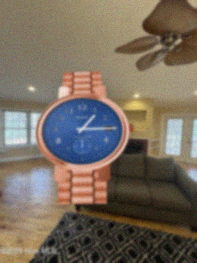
1:15
